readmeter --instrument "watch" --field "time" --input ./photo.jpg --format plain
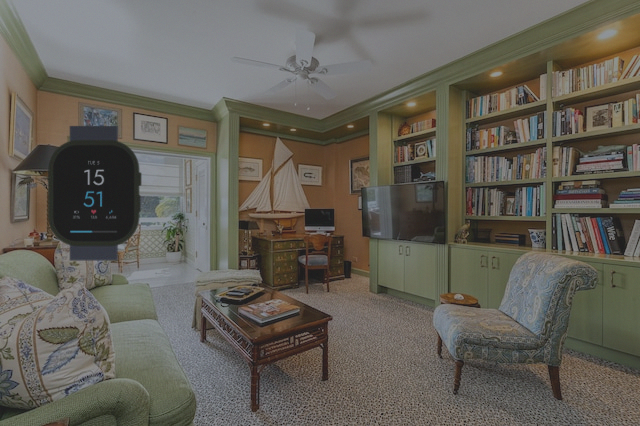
15:51
